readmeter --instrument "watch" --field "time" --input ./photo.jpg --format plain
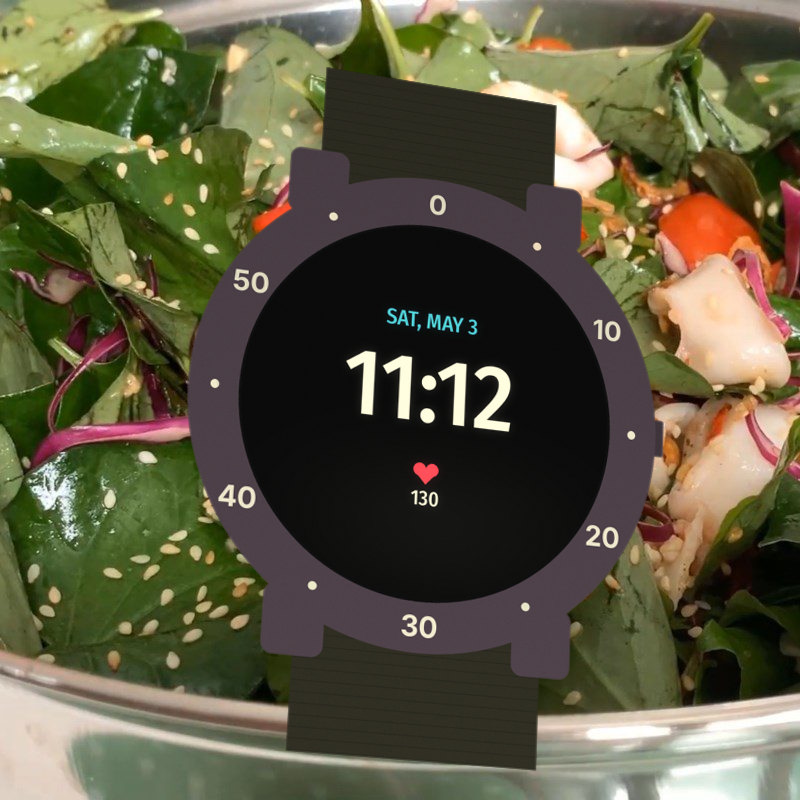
11:12
